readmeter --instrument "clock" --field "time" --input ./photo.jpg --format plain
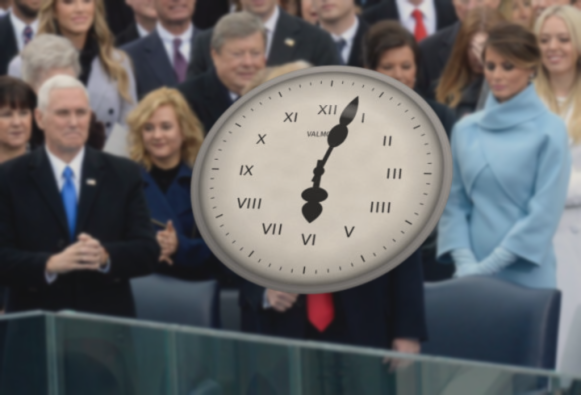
6:03
